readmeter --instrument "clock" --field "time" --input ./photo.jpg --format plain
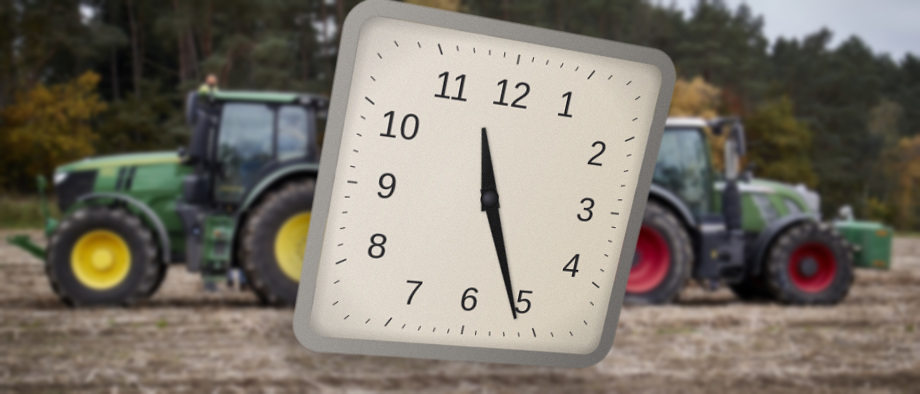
11:26
